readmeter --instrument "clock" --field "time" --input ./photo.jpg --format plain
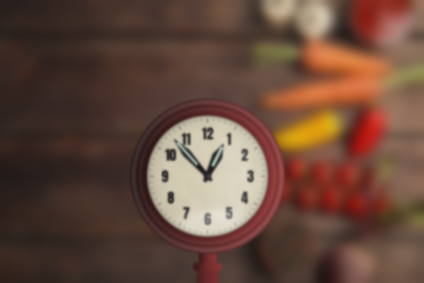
12:53
